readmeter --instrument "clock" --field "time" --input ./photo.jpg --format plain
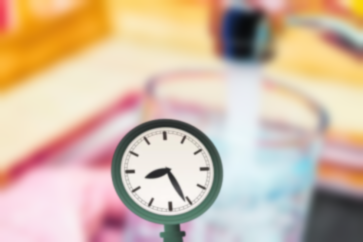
8:26
